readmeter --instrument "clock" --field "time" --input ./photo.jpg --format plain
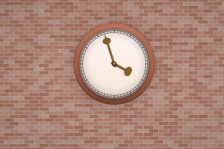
3:57
